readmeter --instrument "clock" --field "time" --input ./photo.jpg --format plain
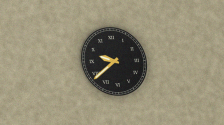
9:39
